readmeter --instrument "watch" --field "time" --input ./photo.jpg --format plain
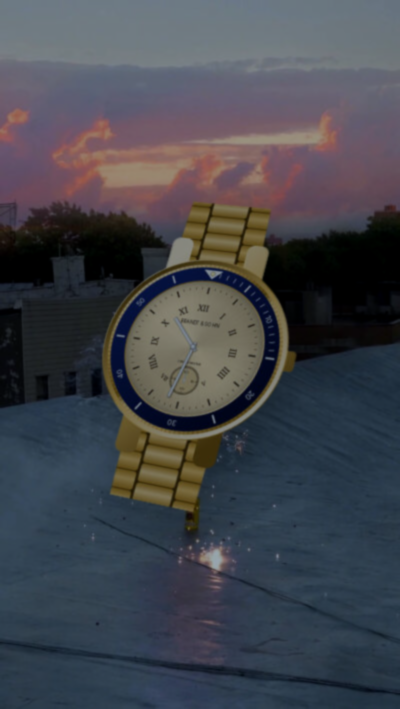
10:32
